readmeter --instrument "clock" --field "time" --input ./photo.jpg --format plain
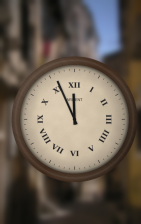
11:56
